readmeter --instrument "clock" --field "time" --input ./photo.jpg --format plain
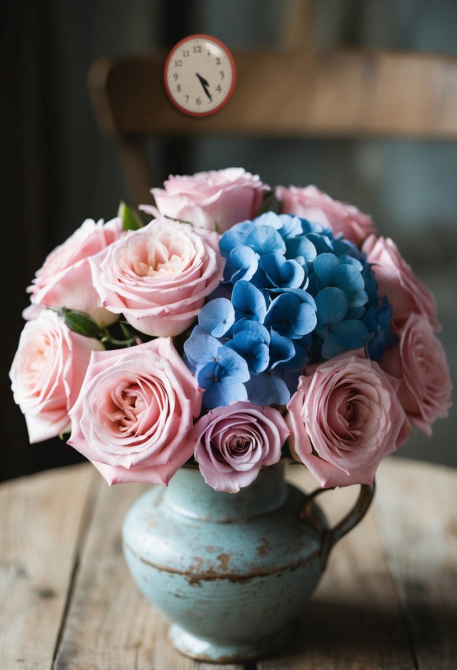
4:25
